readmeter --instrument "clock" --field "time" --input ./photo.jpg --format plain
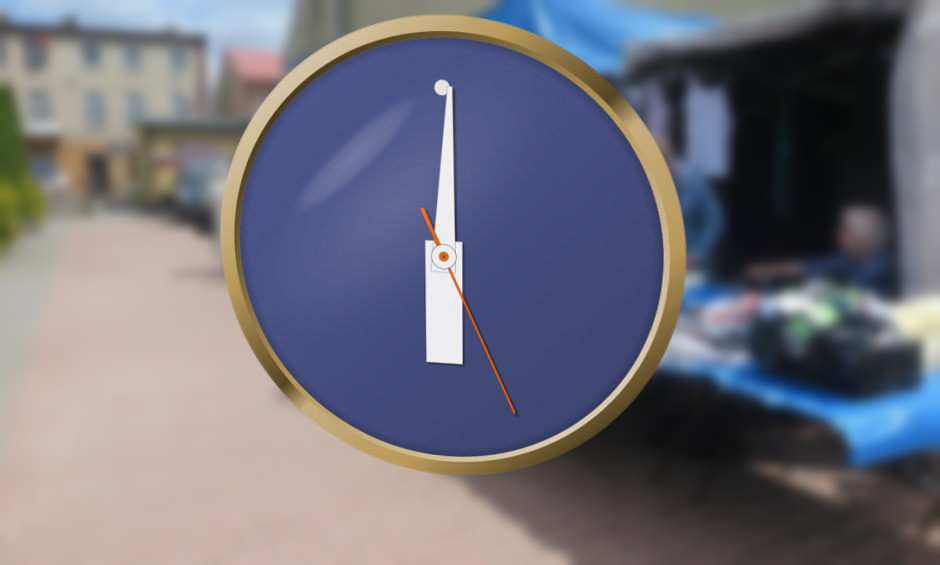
6:00:26
